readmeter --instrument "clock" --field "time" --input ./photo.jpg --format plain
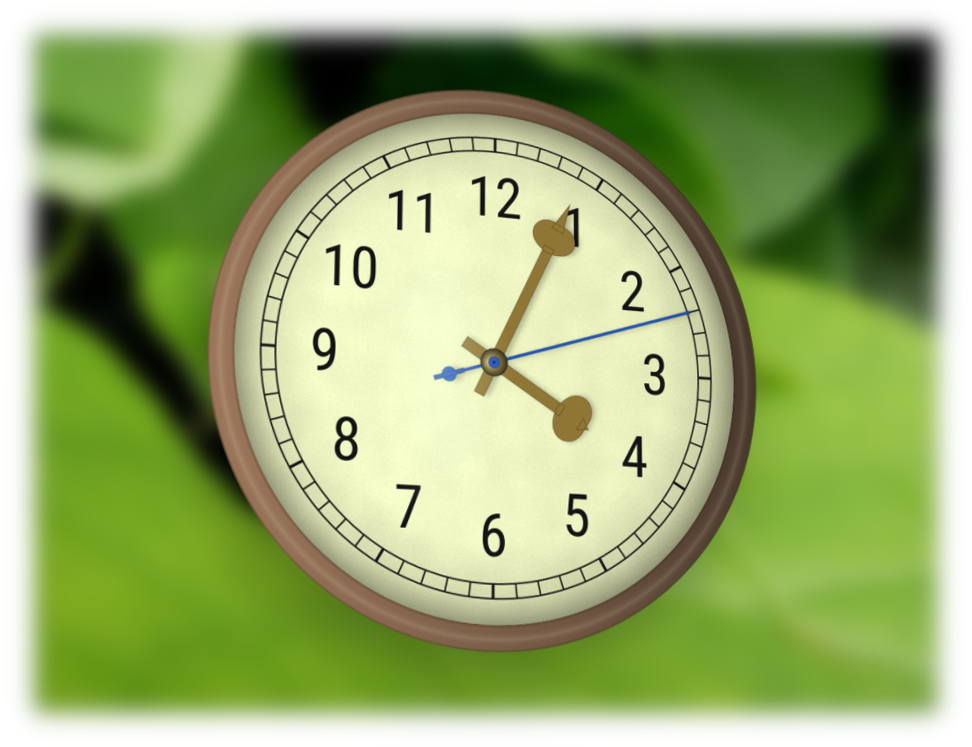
4:04:12
